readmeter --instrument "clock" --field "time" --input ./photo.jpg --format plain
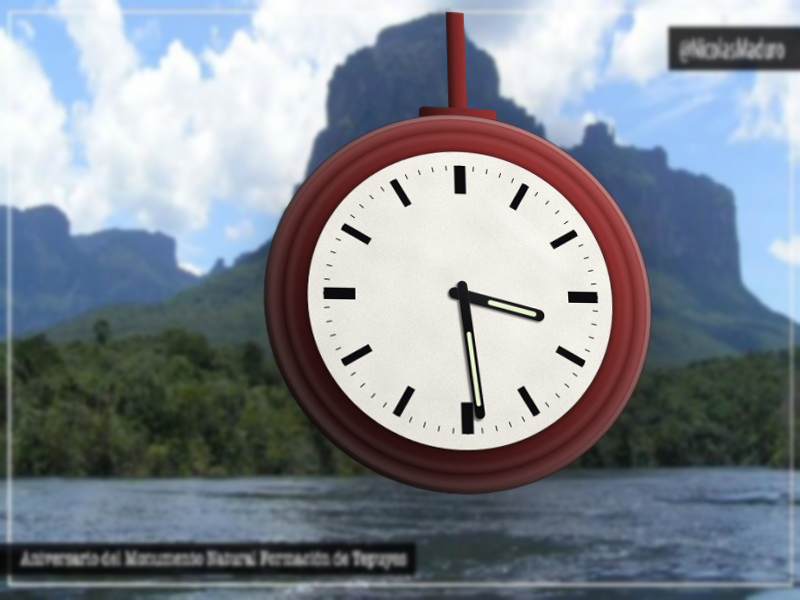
3:29
